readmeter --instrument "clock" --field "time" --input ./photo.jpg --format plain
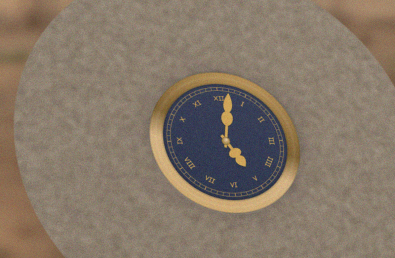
5:02
